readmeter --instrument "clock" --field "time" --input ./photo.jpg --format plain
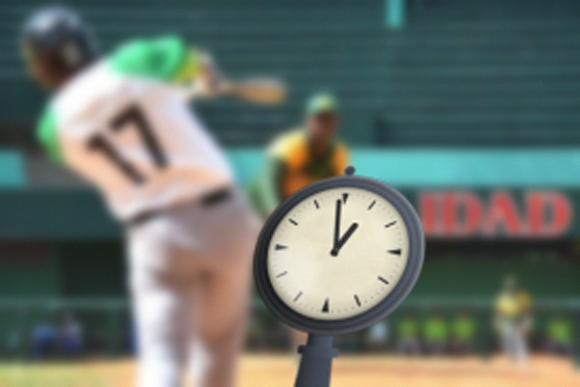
12:59
